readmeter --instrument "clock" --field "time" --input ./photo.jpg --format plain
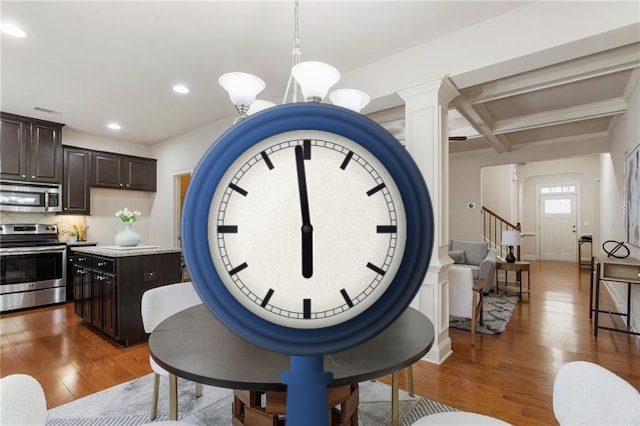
5:59
